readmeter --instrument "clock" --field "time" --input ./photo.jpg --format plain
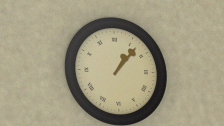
1:07
